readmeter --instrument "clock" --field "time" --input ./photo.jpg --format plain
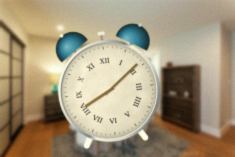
8:09
